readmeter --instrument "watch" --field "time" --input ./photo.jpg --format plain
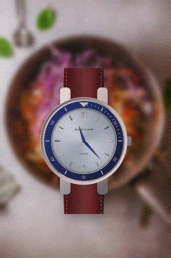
11:23
